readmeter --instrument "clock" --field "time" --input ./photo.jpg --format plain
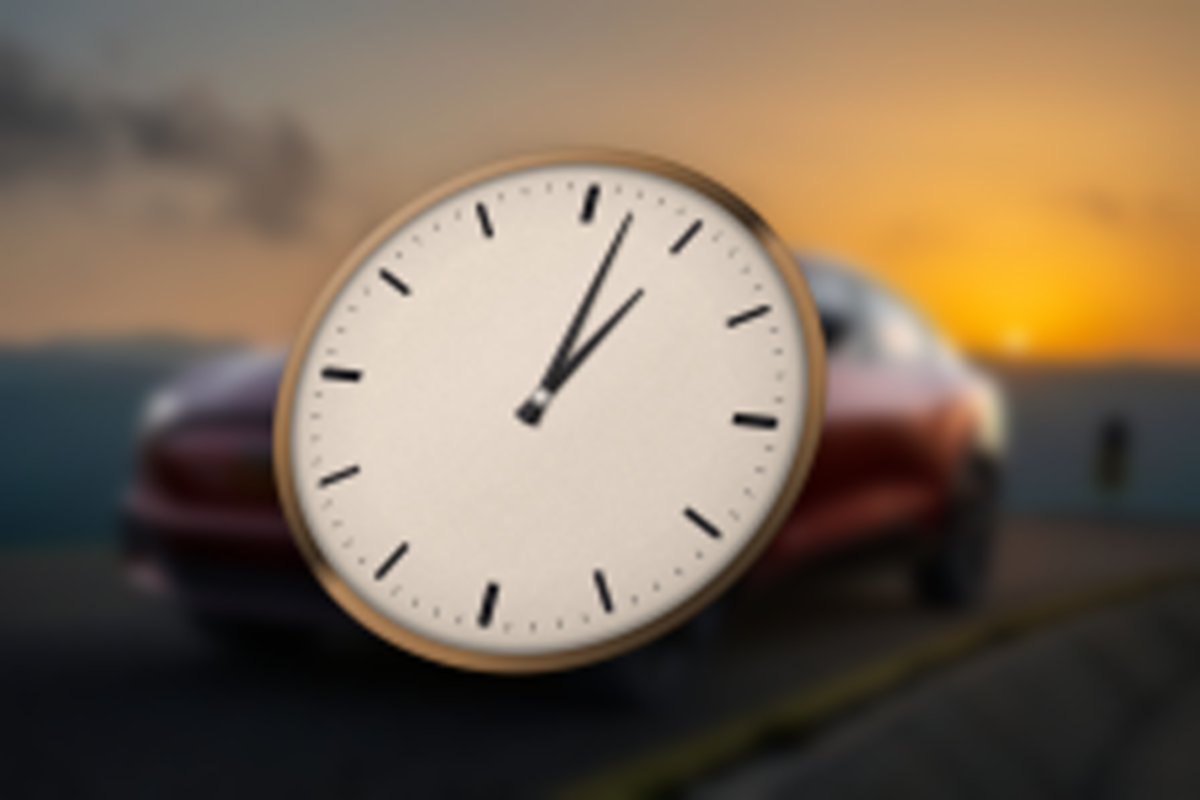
1:02
